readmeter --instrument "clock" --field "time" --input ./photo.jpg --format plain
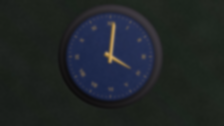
4:01
